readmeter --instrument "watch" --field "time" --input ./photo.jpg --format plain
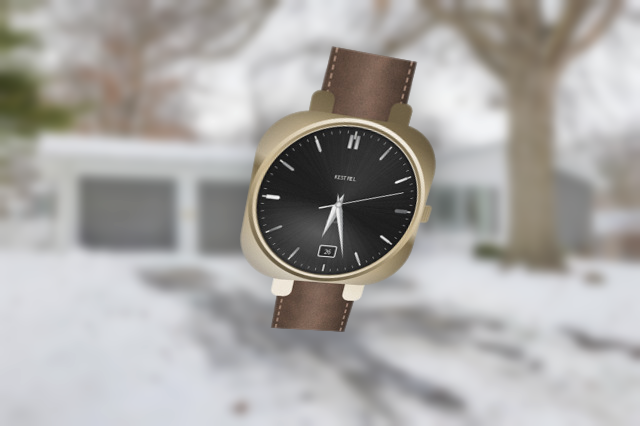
6:27:12
